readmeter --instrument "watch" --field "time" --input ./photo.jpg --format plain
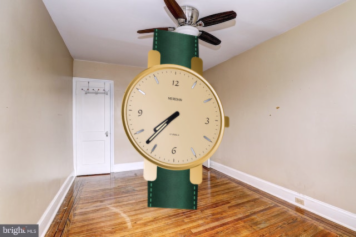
7:37
